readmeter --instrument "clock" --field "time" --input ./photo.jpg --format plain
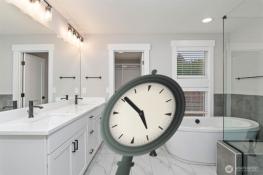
4:51
